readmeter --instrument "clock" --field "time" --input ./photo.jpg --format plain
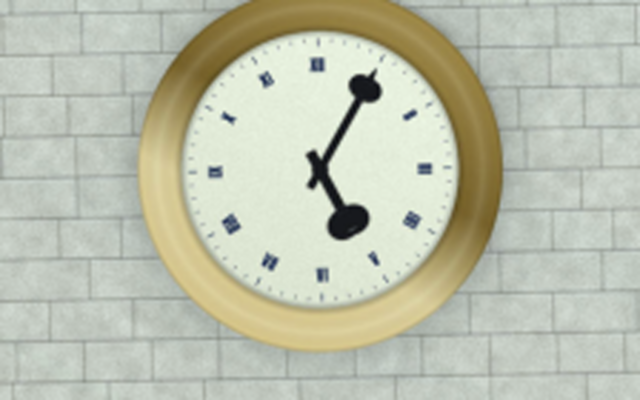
5:05
